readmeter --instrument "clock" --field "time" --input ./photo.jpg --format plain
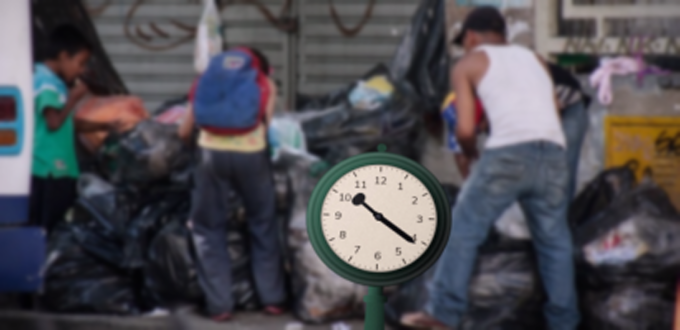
10:21
